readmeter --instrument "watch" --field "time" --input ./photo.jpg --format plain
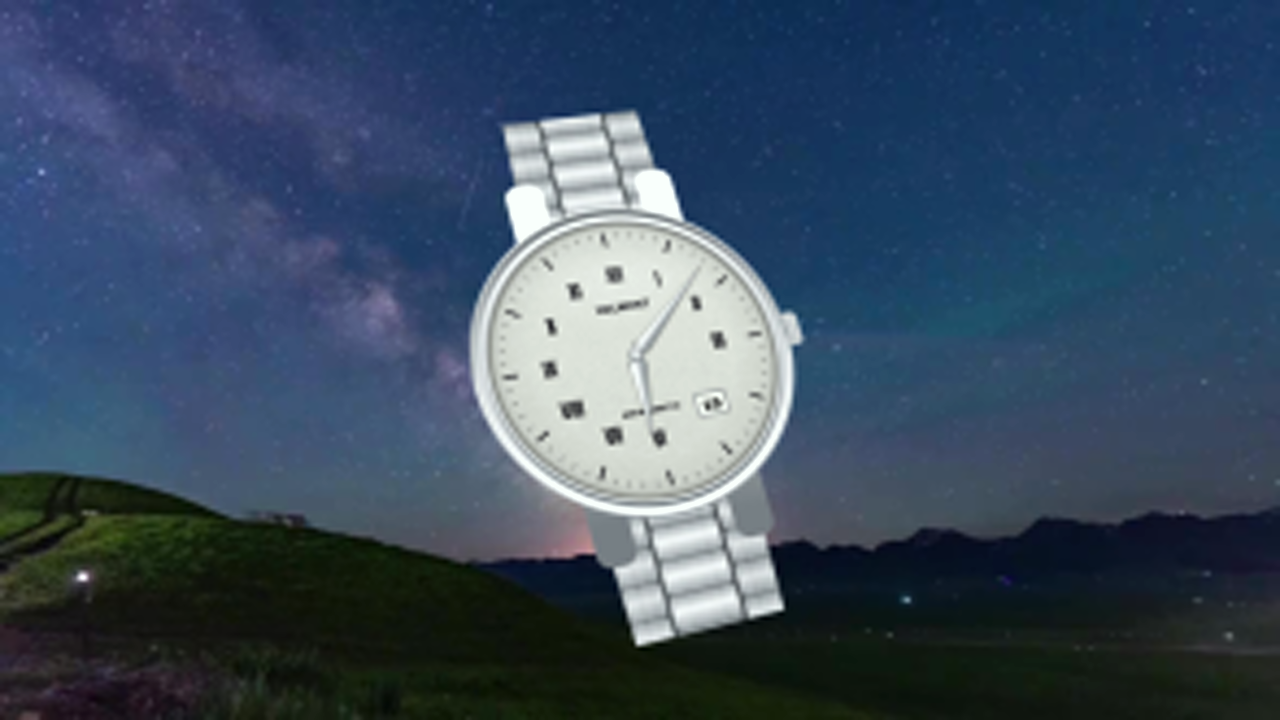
6:08
